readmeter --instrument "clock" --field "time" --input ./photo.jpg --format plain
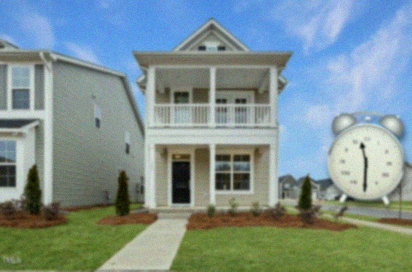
11:30
